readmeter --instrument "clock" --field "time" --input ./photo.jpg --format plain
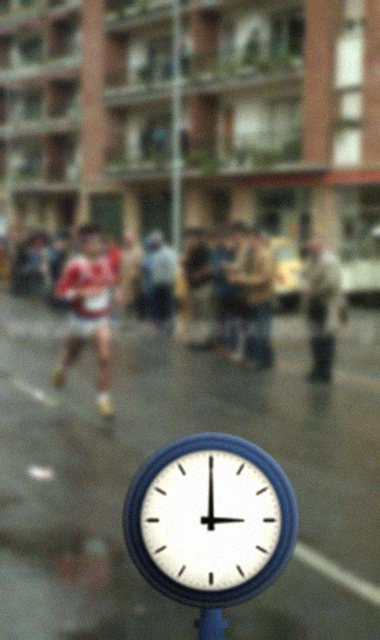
3:00
